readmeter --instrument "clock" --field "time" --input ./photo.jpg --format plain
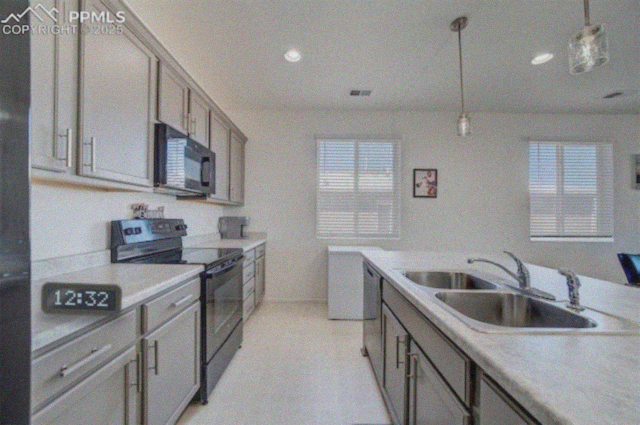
12:32
